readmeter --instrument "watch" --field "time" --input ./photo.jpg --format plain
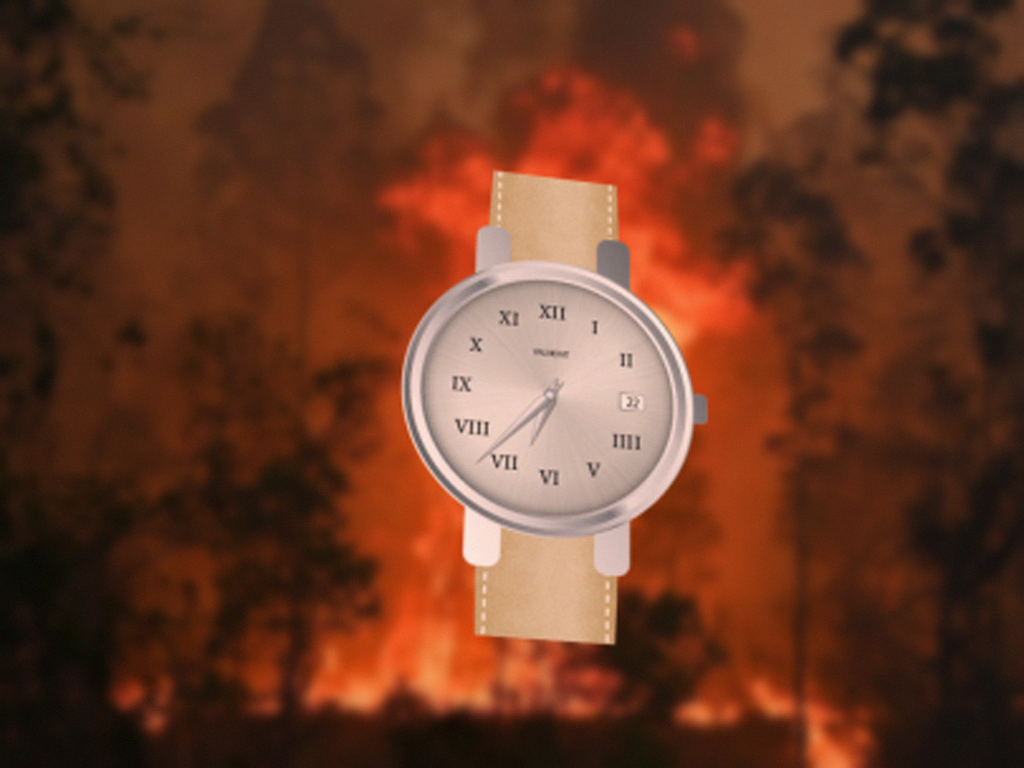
6:37
